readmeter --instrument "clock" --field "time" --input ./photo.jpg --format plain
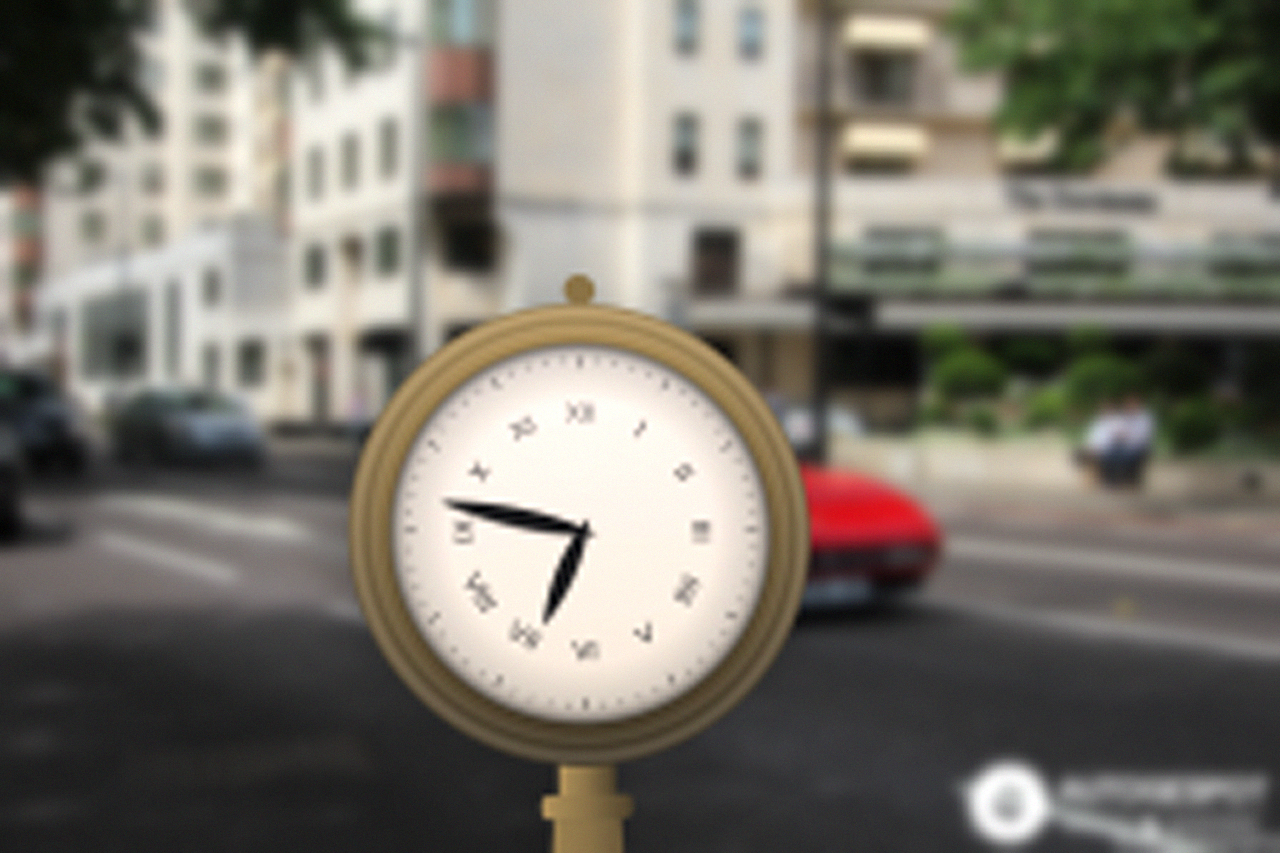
6:47
